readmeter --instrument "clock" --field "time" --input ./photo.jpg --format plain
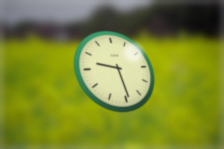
9:29
